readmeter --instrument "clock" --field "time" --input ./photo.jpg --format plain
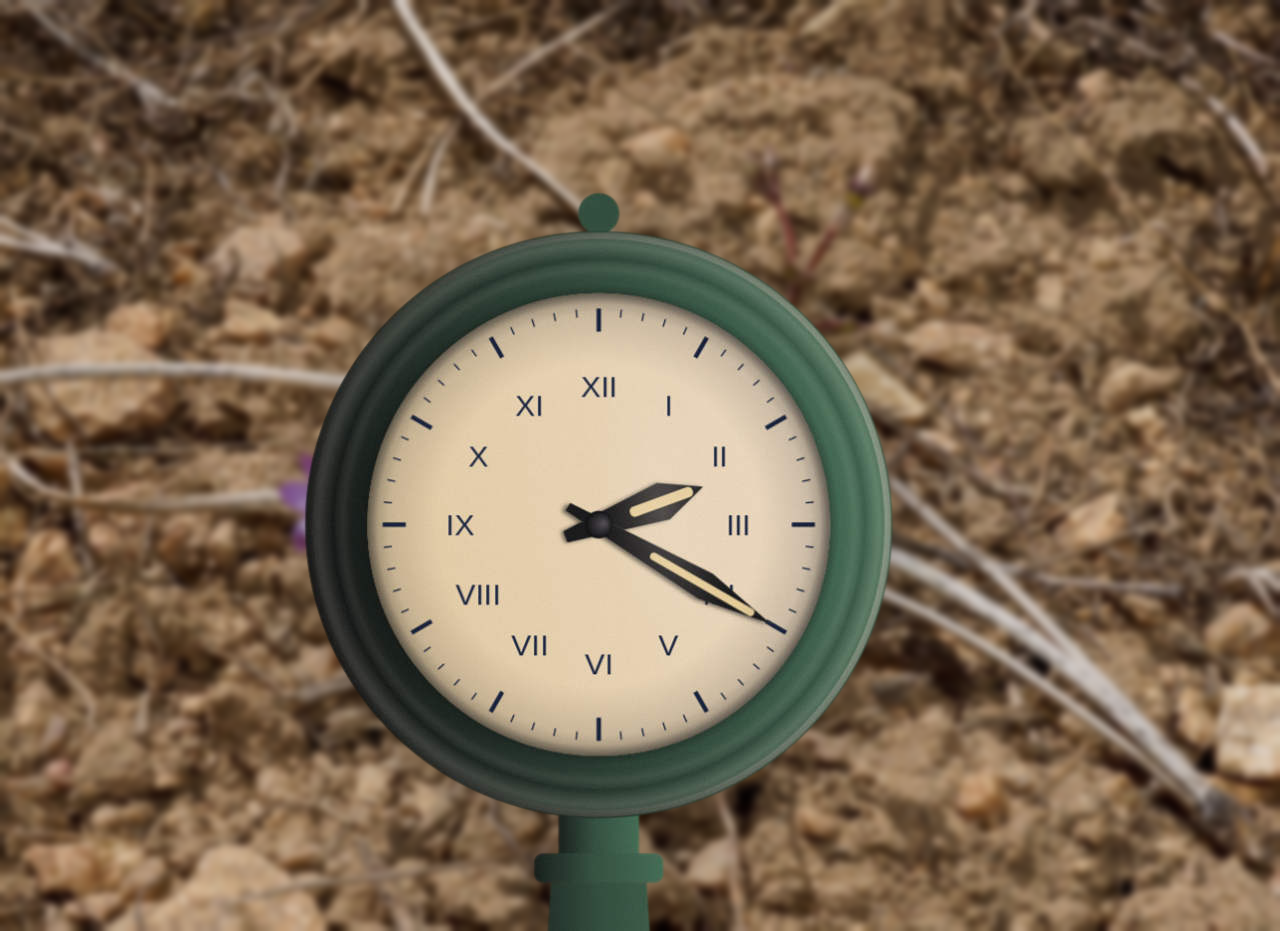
2:20
